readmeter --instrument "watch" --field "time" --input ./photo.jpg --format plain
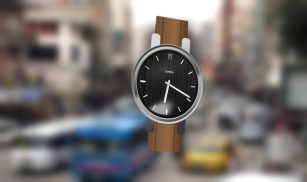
6:19
